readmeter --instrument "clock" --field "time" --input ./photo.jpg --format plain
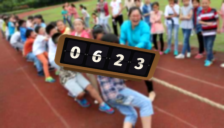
6:23
